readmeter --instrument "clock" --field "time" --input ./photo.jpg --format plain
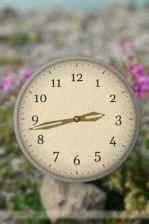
2:43
